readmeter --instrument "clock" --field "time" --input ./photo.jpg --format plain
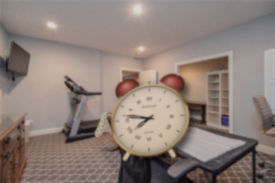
7:47
